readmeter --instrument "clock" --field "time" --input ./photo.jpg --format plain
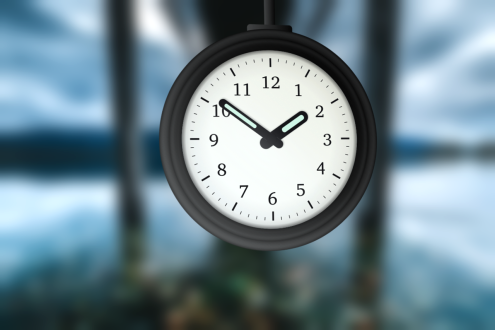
1:51
